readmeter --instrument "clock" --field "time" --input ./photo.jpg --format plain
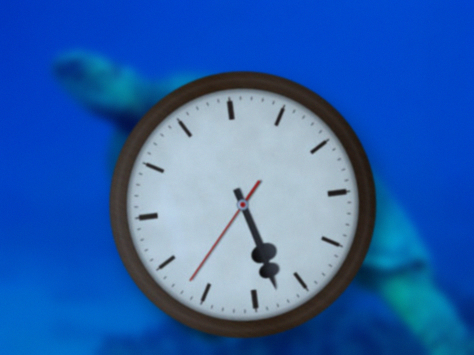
5:27:37
